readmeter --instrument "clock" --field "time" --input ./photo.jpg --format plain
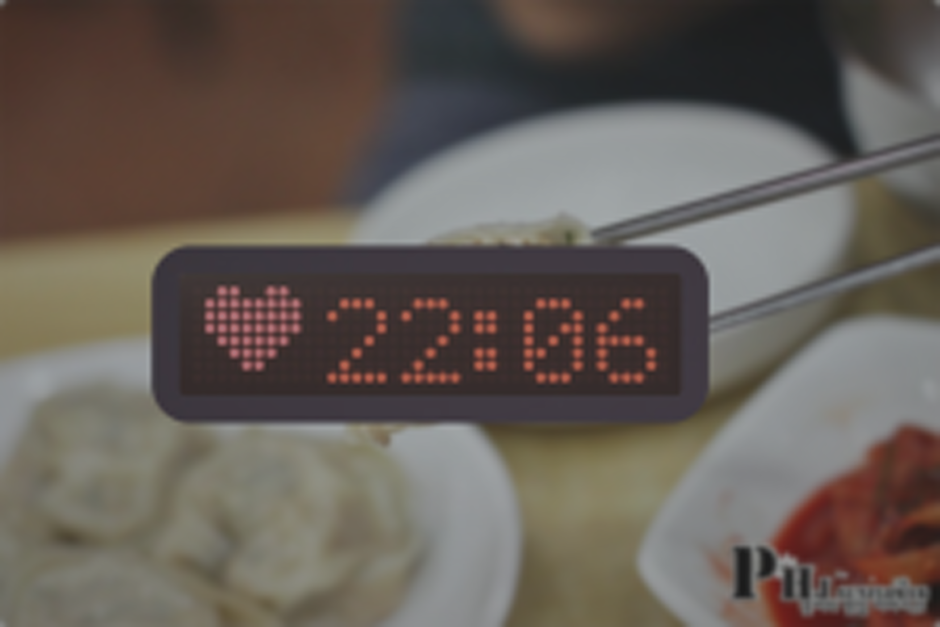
22:06
